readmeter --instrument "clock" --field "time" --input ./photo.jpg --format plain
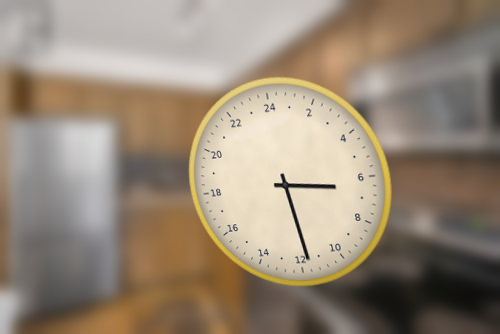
6:29
